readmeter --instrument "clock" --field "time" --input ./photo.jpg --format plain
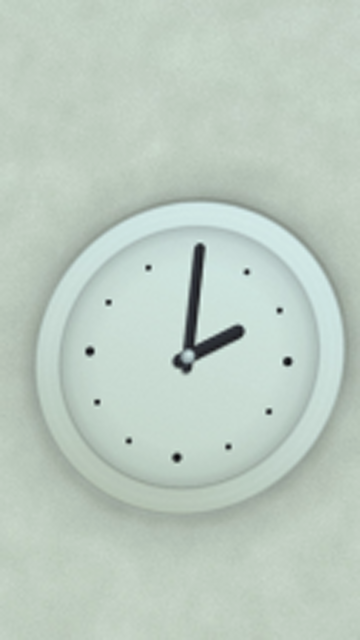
2:00
